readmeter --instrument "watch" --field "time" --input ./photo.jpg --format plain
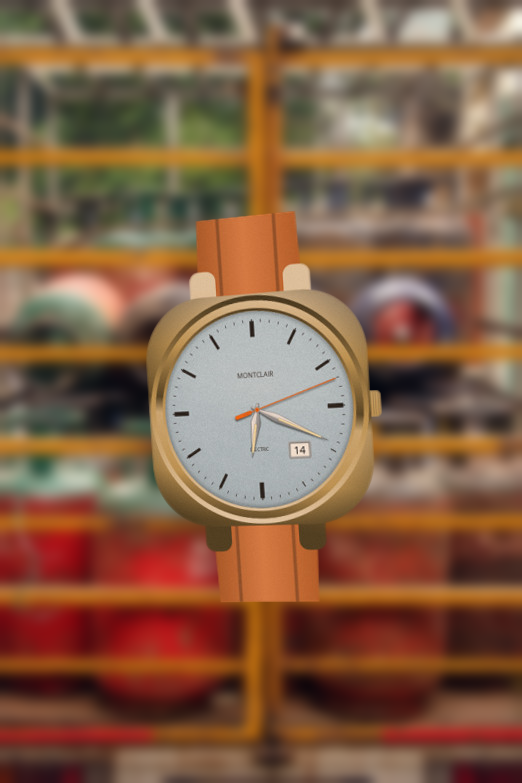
6:19:12
